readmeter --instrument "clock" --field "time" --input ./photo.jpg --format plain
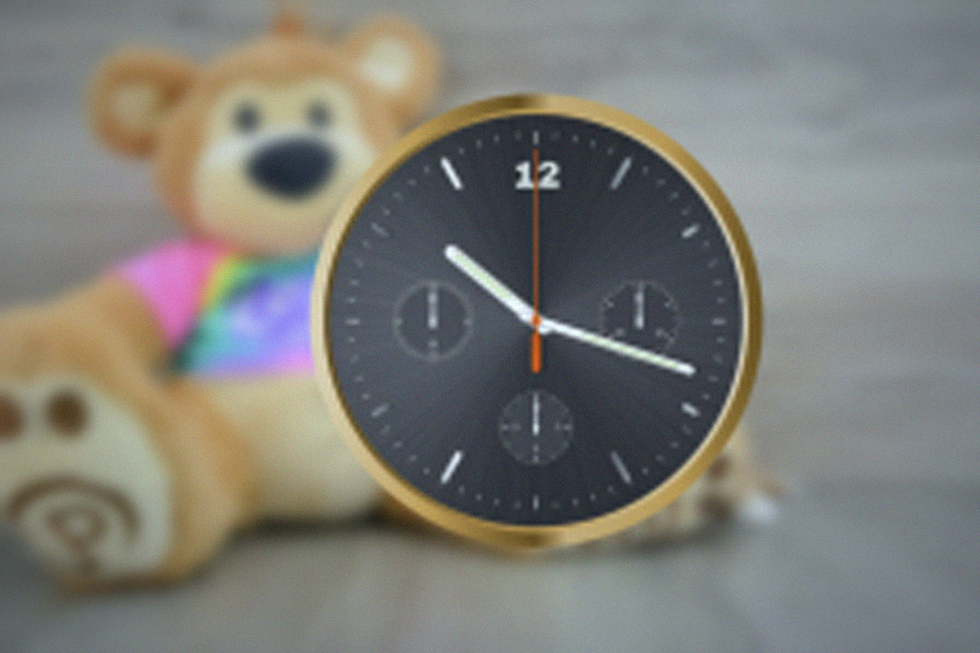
10:18
